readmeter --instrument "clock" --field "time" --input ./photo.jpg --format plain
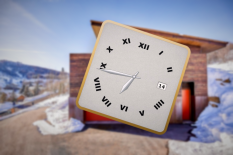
6:44
